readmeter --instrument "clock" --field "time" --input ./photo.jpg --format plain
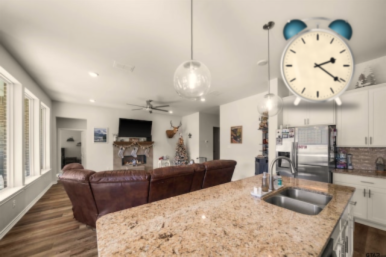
2:21
